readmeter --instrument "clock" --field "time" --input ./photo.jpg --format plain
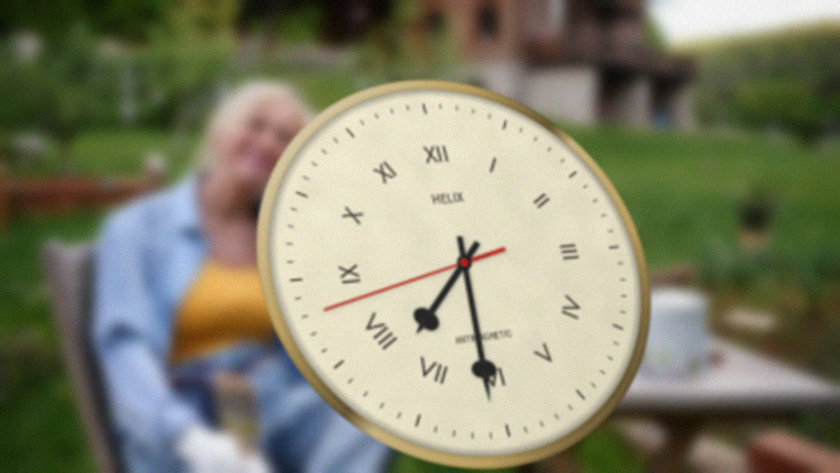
7:30:43
